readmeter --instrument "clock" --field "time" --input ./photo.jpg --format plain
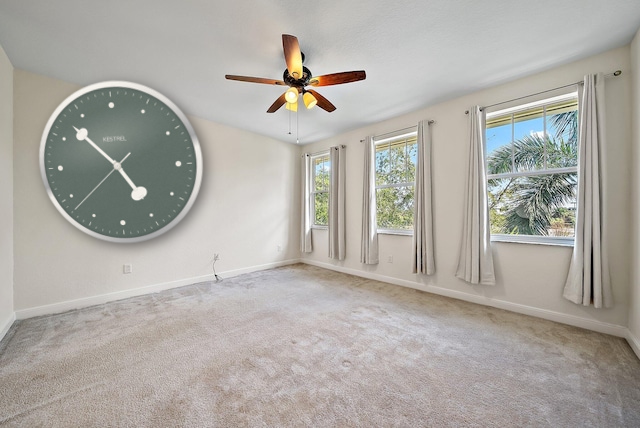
4:52:38
